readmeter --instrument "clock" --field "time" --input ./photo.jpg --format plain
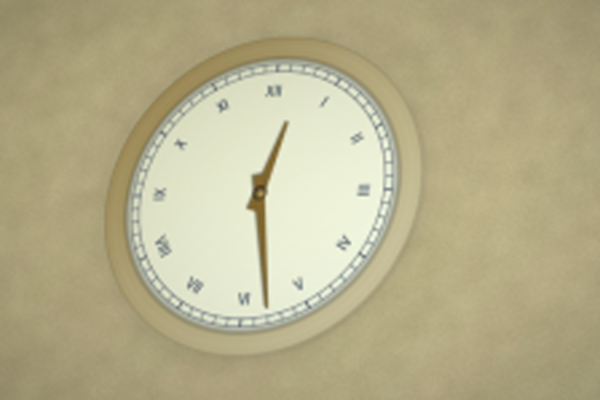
12:28
